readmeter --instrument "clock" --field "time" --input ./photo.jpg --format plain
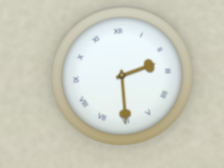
2:30
